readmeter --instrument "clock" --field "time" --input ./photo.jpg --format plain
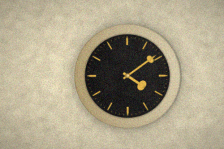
4:09
